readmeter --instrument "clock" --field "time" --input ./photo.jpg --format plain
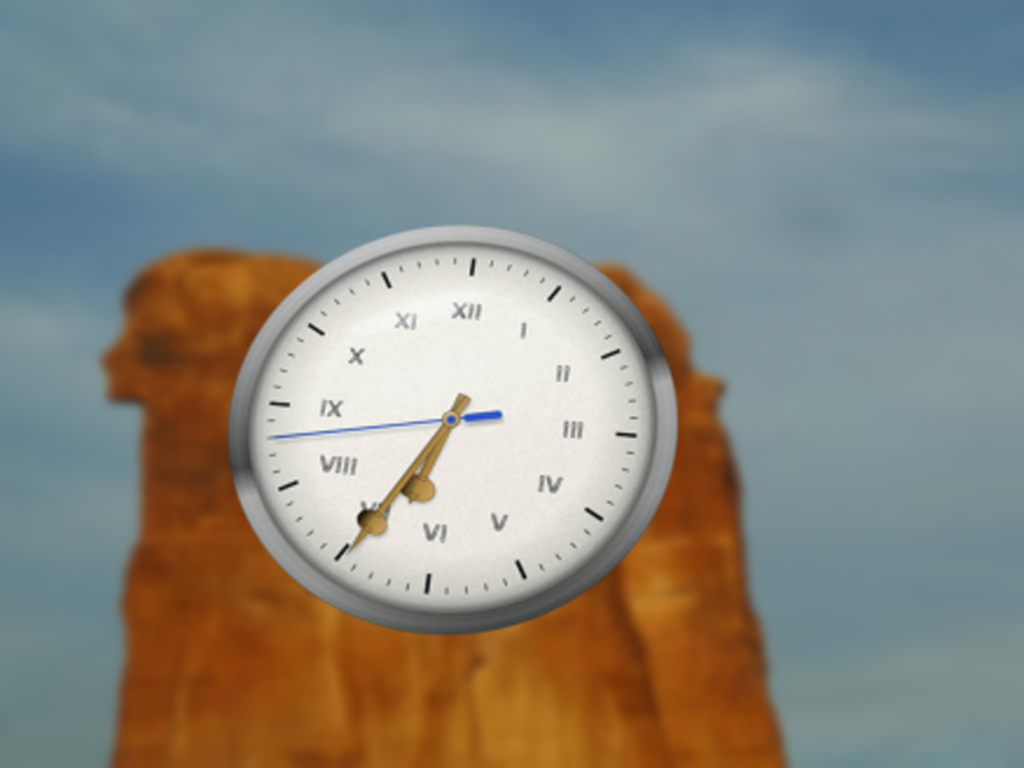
6:34:43
